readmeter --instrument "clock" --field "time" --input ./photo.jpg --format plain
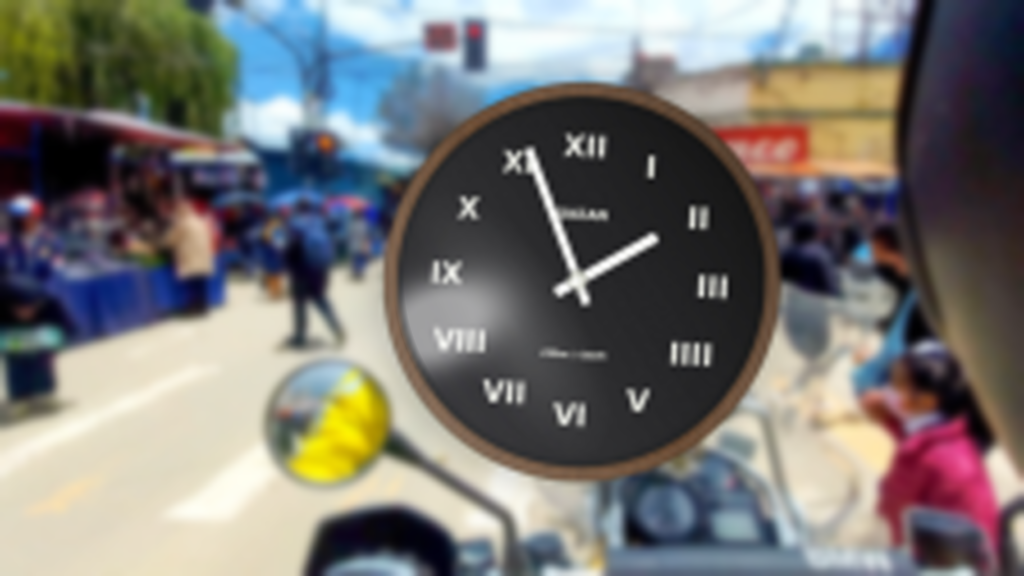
1:56
